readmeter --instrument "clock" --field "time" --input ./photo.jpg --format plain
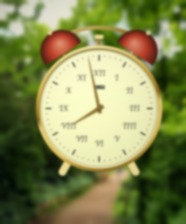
7:58
